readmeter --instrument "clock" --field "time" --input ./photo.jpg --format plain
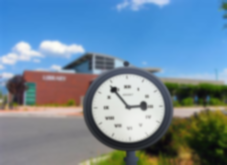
2:54
